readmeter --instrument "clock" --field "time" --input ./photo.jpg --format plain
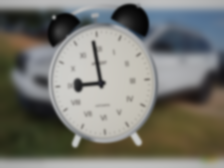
8:59
